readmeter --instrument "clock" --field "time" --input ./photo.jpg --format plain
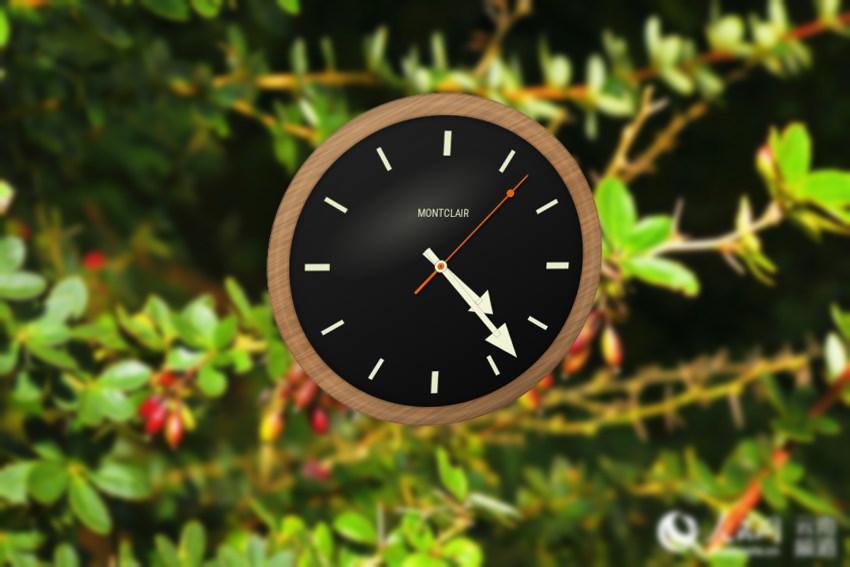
4:23:07
